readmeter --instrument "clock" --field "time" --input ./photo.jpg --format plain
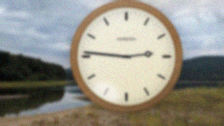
2:46
